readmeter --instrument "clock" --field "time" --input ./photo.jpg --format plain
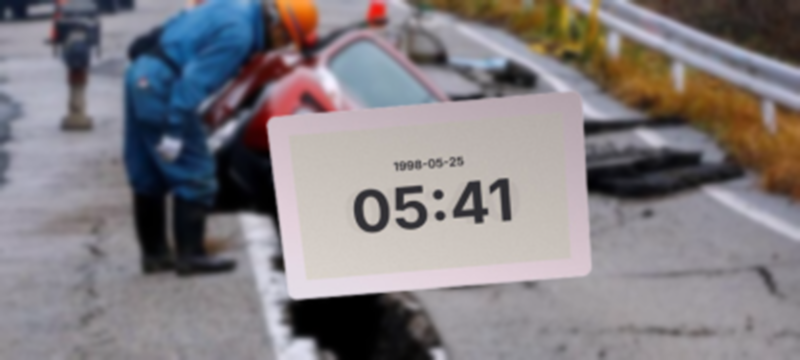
5:41
